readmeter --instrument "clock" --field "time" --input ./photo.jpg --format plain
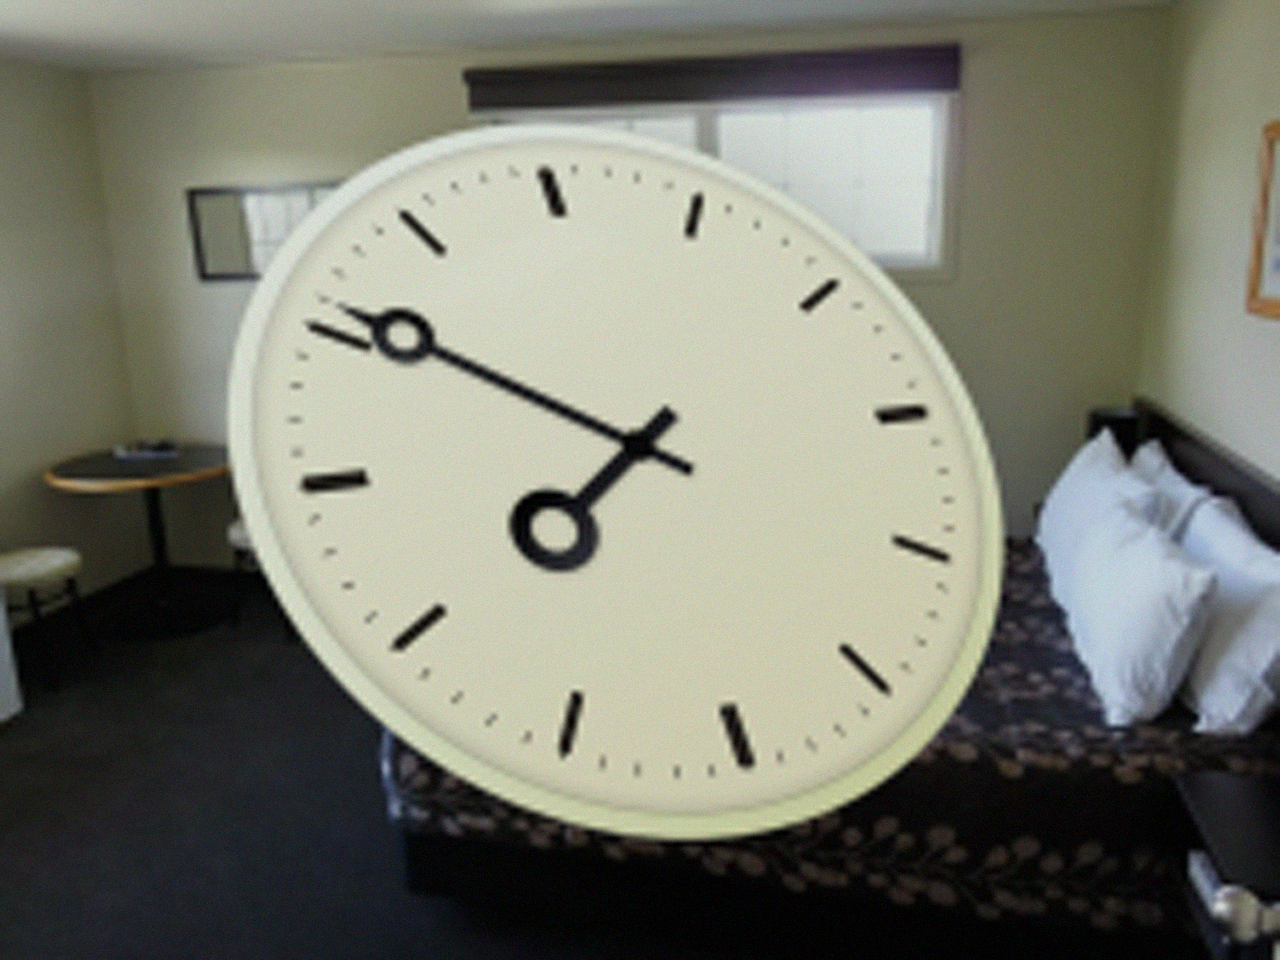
7:51
